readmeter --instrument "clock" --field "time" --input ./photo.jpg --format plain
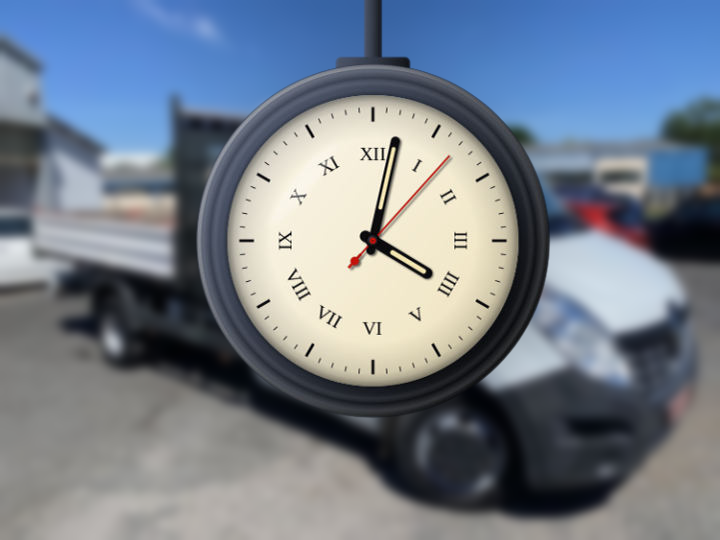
4:02:07
